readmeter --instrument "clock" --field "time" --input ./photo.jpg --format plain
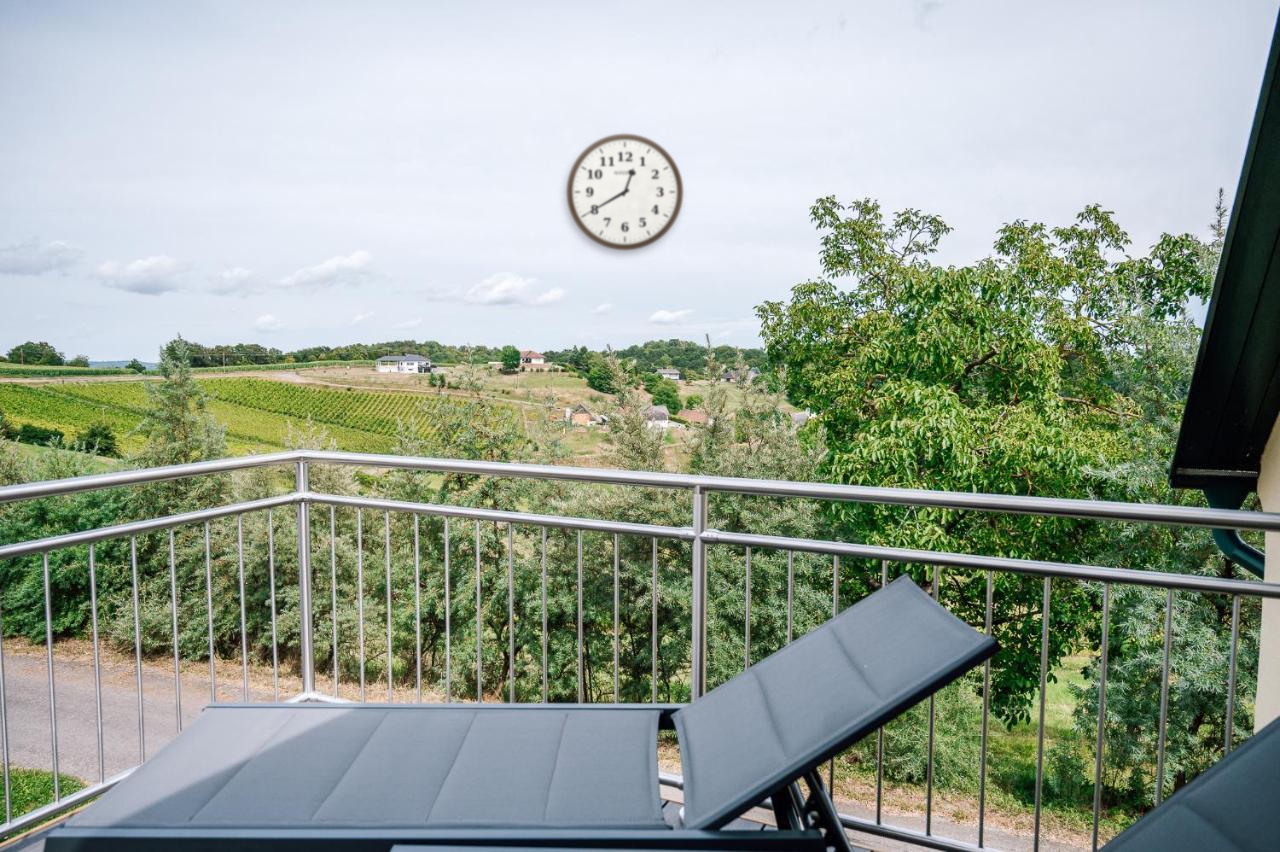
12:40
